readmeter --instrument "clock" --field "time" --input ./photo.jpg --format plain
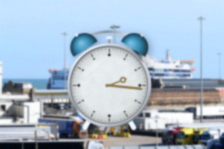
2:16
